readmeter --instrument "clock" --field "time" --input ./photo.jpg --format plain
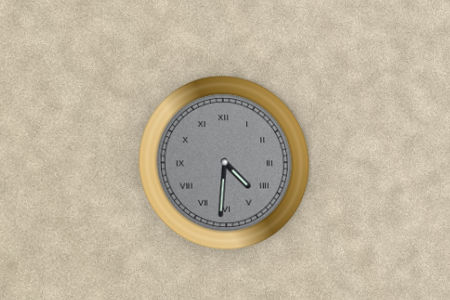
4:31
